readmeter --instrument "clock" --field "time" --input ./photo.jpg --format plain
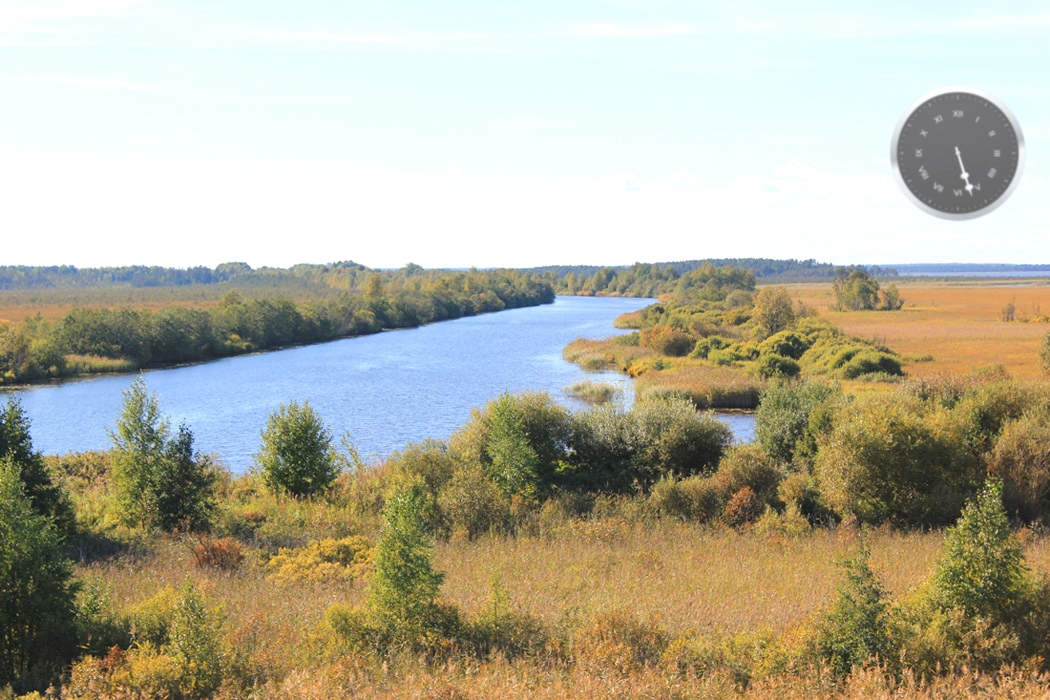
5:27
